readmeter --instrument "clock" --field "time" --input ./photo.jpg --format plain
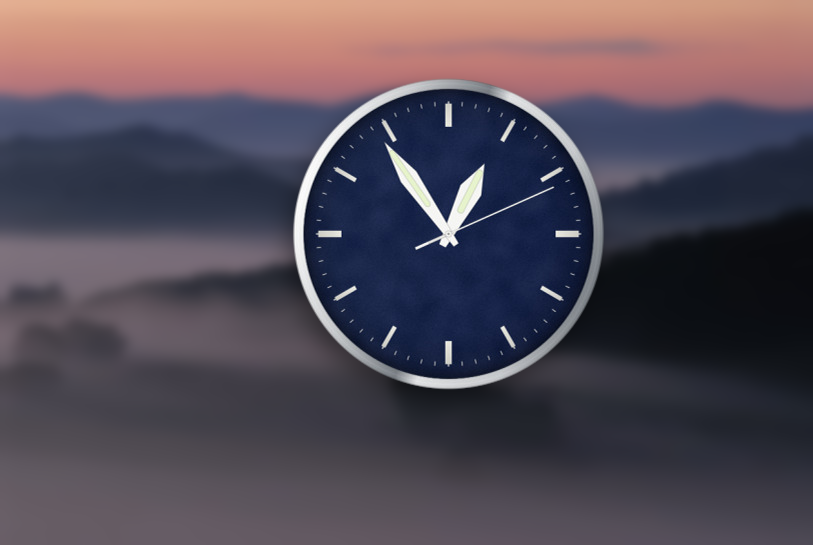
12:54:11
